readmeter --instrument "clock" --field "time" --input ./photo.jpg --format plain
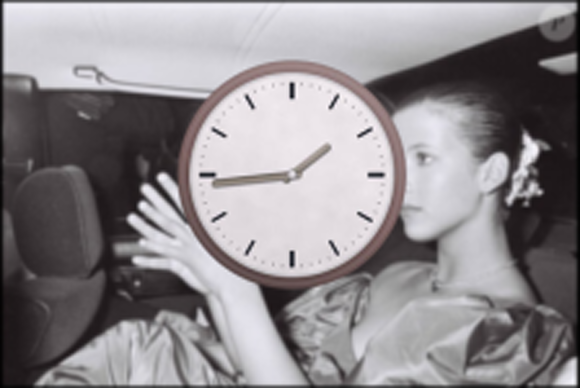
1:44
